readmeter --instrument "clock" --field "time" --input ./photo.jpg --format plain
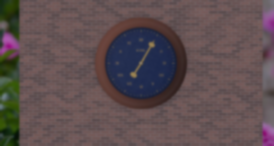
7:05
